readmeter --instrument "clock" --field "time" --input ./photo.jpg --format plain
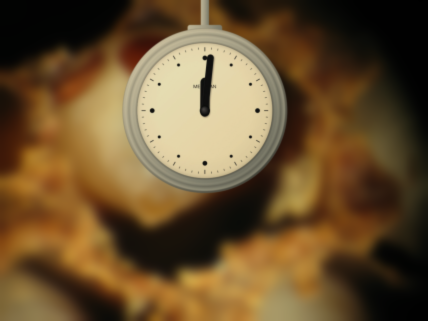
12:01
